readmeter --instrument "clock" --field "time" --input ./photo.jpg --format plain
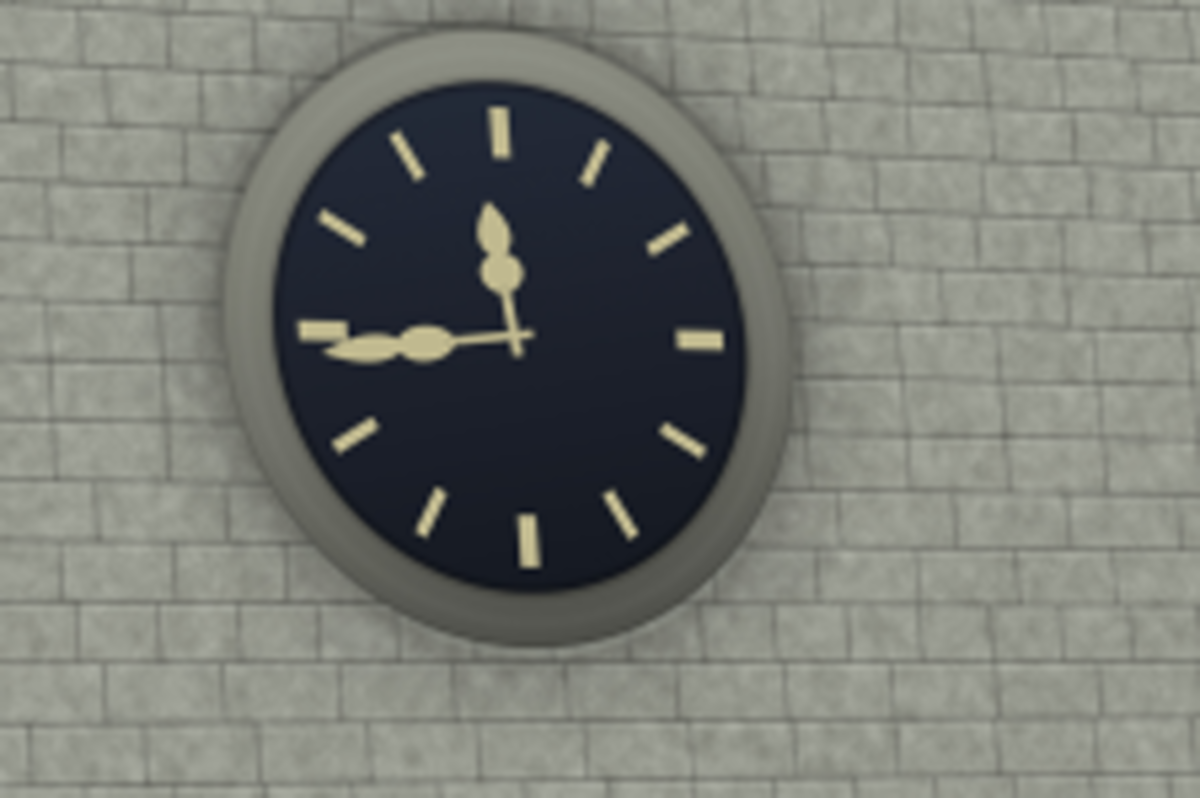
11:44
